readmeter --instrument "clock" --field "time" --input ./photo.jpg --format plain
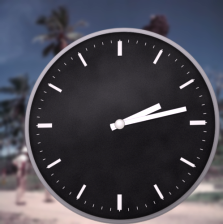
2:13
